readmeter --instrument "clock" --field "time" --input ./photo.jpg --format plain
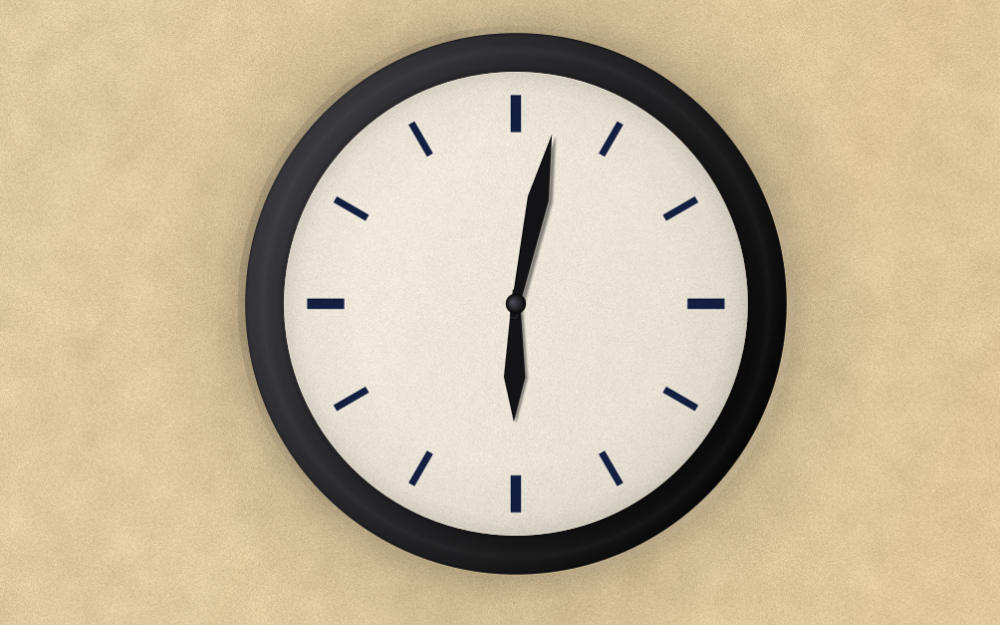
6:02
